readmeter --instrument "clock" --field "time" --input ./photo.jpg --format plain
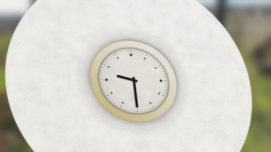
9:30
